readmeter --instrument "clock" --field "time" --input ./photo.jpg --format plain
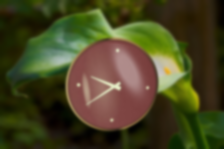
9:39
